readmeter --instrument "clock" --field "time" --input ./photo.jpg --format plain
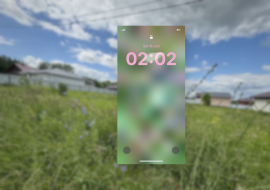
2:02
